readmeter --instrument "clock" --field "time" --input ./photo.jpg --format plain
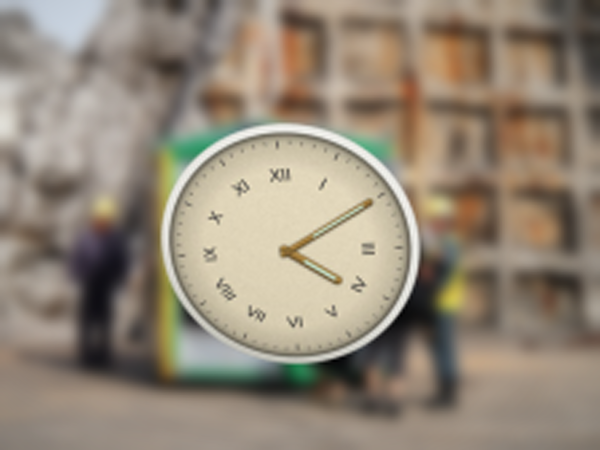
4:10
